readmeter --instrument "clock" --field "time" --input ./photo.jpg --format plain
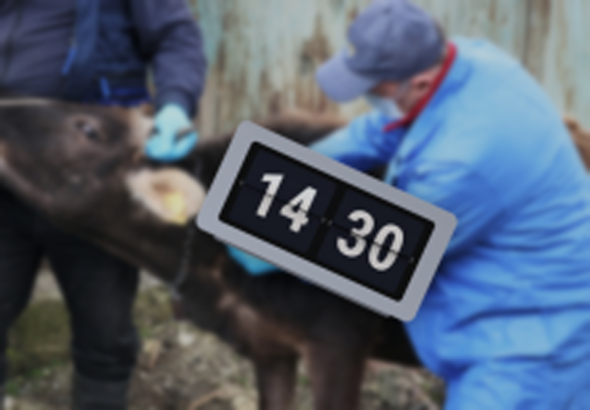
14:30
